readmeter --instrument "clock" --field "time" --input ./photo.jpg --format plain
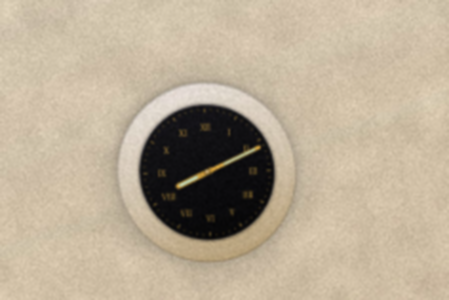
8:11
